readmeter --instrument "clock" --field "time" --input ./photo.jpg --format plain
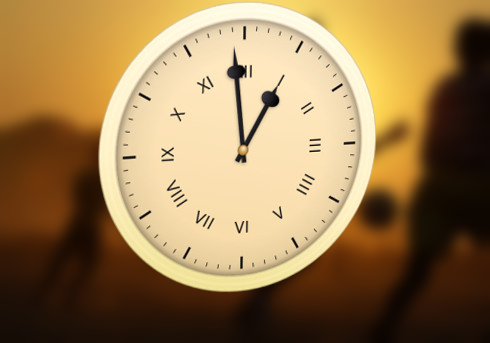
12:59
